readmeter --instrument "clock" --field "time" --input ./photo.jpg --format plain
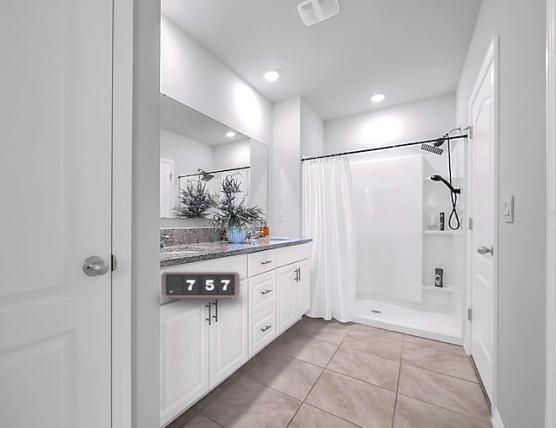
7:57
